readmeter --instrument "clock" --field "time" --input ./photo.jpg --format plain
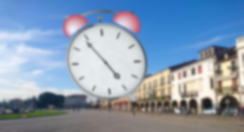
4:54
